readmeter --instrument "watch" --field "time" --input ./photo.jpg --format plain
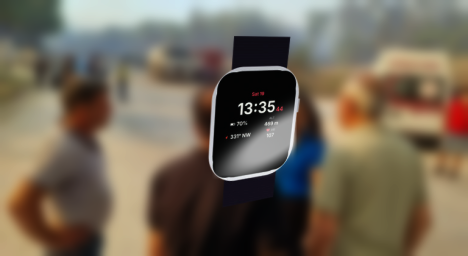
13:35
